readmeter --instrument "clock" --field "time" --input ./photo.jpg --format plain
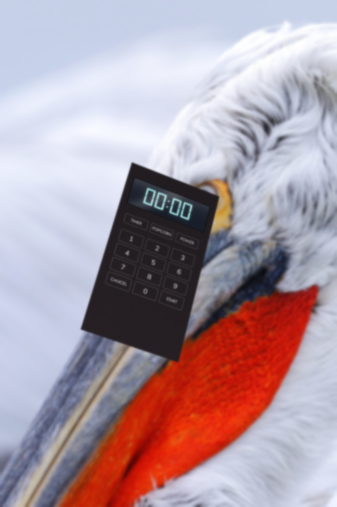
0:00
